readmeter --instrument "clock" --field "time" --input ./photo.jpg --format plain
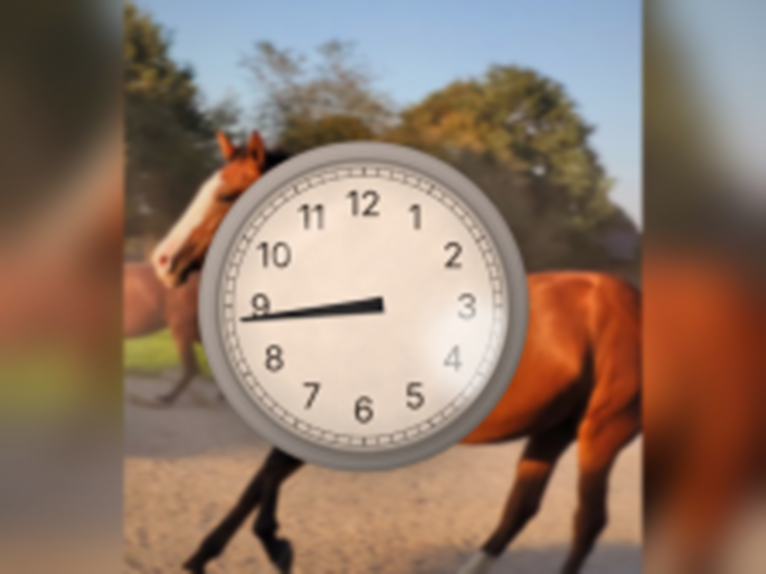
8:44
